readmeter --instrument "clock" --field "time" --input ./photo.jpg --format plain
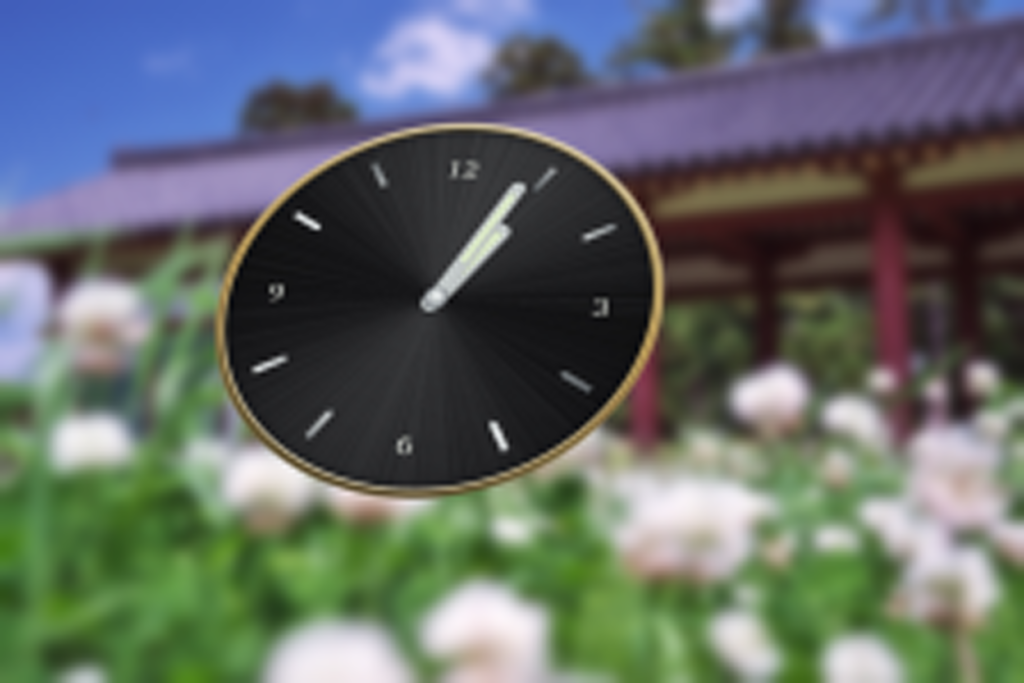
1:04
